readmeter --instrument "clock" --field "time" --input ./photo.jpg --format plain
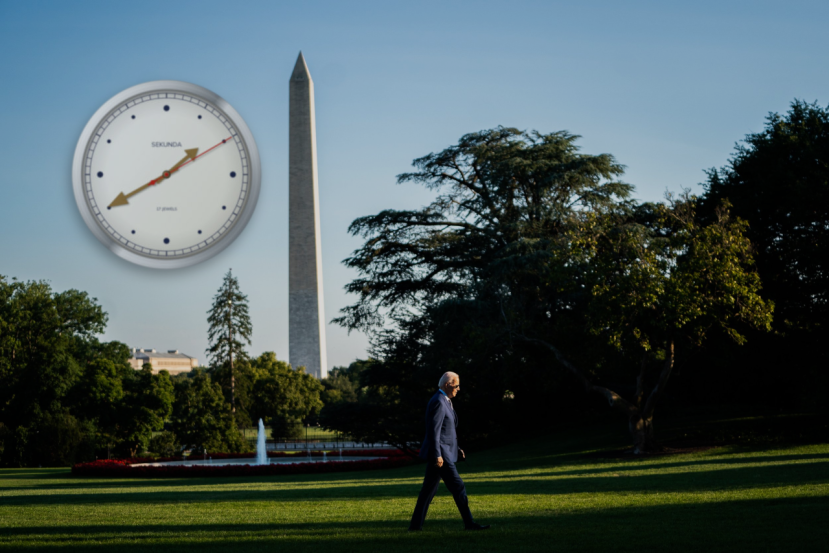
1:40:10
